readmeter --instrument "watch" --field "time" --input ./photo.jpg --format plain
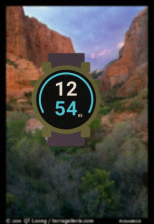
12:54
